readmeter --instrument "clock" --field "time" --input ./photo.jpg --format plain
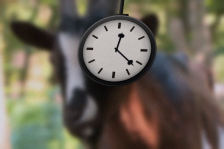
12:22
